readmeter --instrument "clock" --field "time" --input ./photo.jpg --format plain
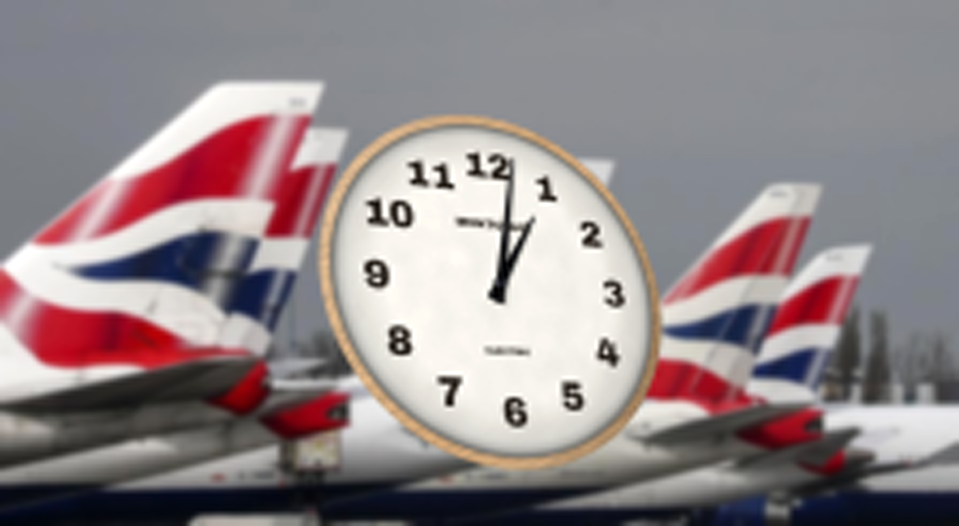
1:02
